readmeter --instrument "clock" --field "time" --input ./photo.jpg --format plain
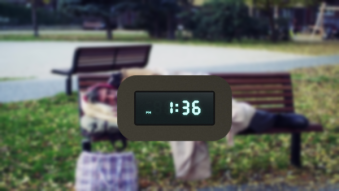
1:36
